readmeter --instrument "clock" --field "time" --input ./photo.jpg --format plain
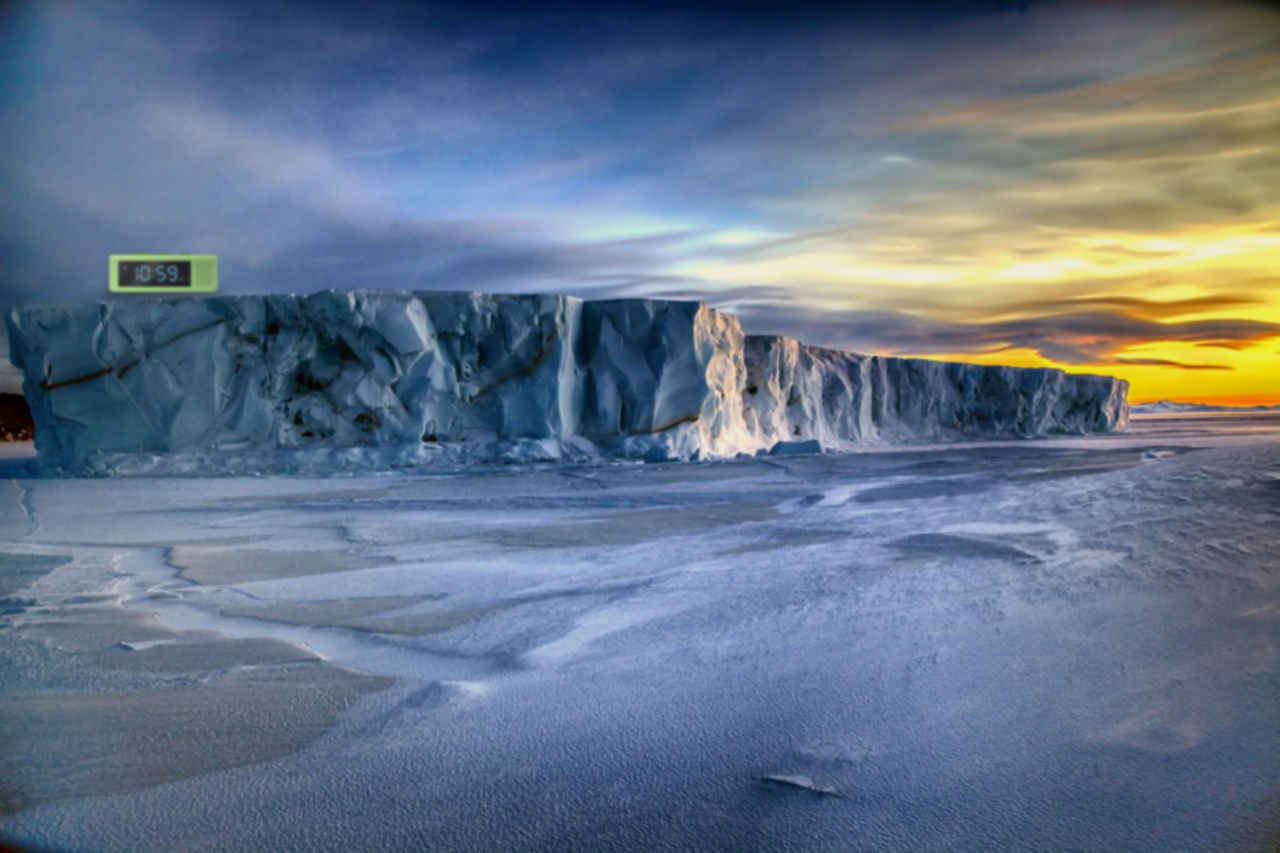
10:59
